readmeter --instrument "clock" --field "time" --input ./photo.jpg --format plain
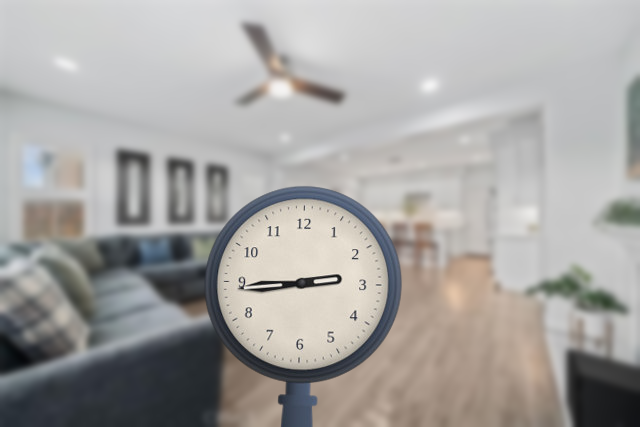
2:44
